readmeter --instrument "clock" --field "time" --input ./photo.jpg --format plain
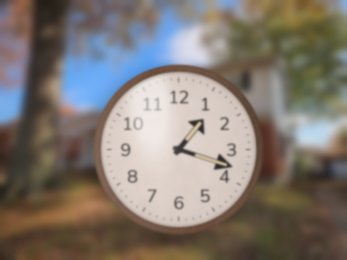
1:18
